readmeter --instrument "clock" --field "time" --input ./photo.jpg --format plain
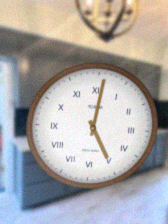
5:01
